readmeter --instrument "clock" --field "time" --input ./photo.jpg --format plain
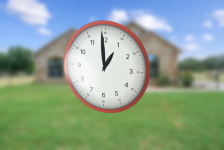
12:59
